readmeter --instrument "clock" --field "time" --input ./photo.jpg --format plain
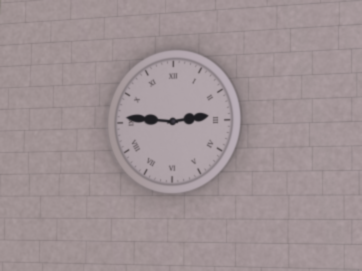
2:46
